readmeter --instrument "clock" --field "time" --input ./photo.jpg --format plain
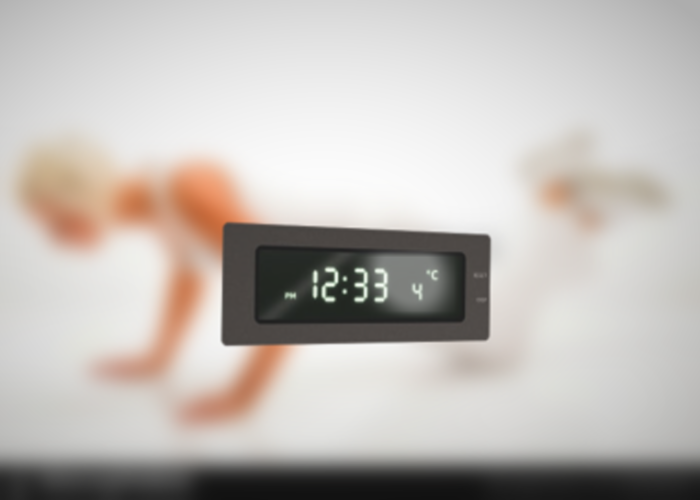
12:33
